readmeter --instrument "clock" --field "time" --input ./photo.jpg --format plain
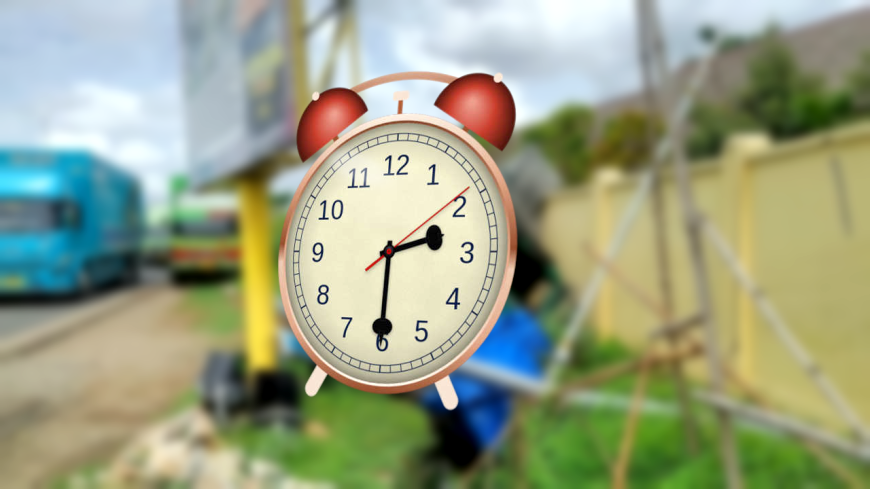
2:30:09
